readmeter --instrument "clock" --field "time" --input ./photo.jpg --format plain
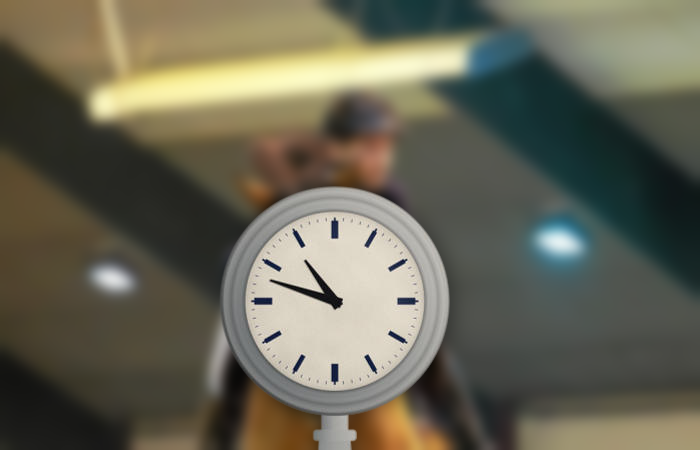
10:48
